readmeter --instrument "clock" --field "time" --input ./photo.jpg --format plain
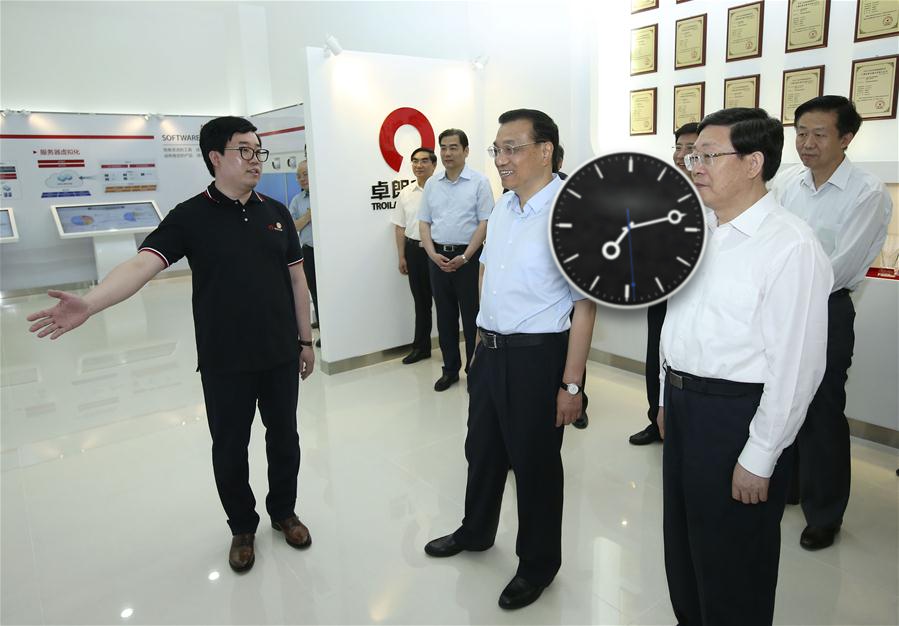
7:12:29
